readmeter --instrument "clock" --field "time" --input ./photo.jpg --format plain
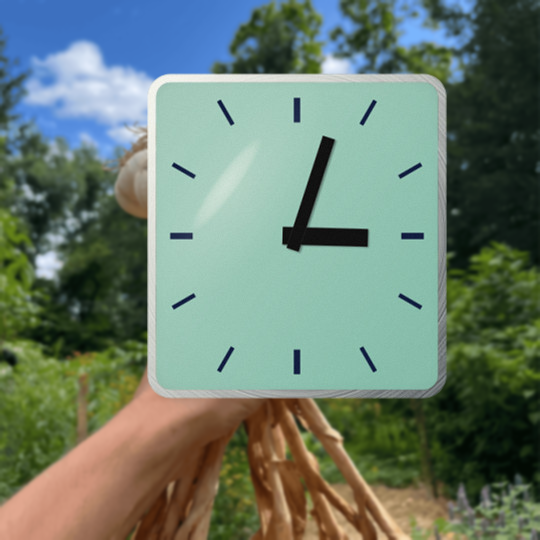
3:03
